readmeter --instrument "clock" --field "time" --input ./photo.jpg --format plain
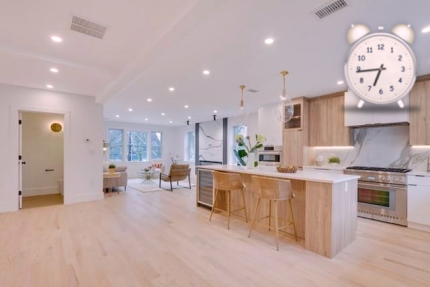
6:44
